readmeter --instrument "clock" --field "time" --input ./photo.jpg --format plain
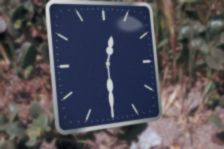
12:30
